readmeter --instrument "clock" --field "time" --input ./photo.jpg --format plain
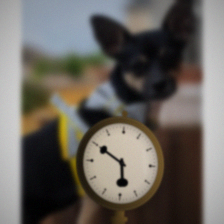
5:50
